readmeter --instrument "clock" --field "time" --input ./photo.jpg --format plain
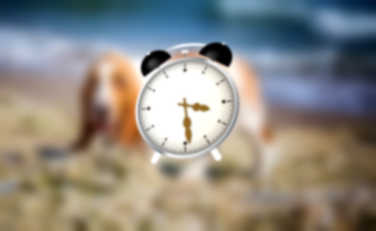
3:29
